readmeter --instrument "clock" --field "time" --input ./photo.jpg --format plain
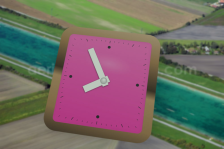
7:55
